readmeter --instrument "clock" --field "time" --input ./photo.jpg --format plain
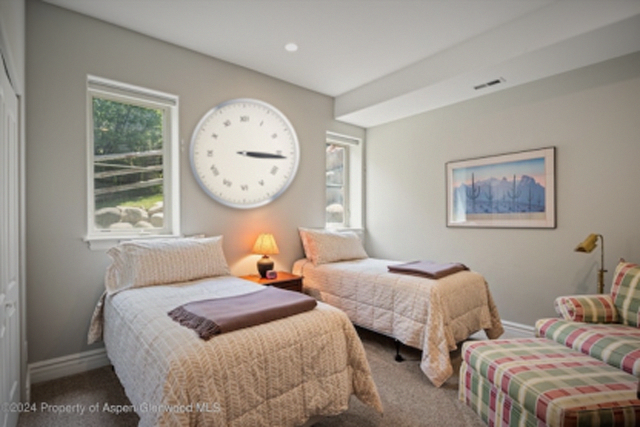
3:16
